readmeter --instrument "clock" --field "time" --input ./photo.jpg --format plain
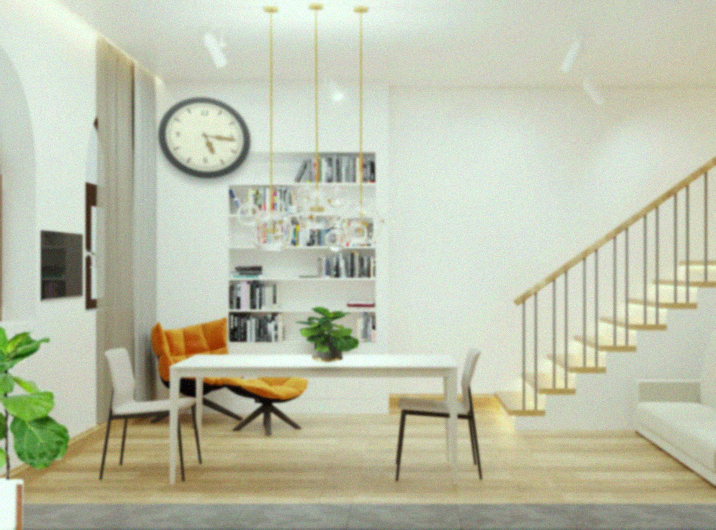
5:16
